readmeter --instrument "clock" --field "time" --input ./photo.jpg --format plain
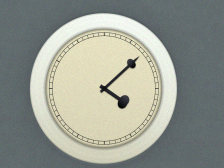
4:08
